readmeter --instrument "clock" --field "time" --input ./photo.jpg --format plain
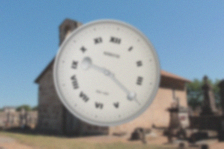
9:20
